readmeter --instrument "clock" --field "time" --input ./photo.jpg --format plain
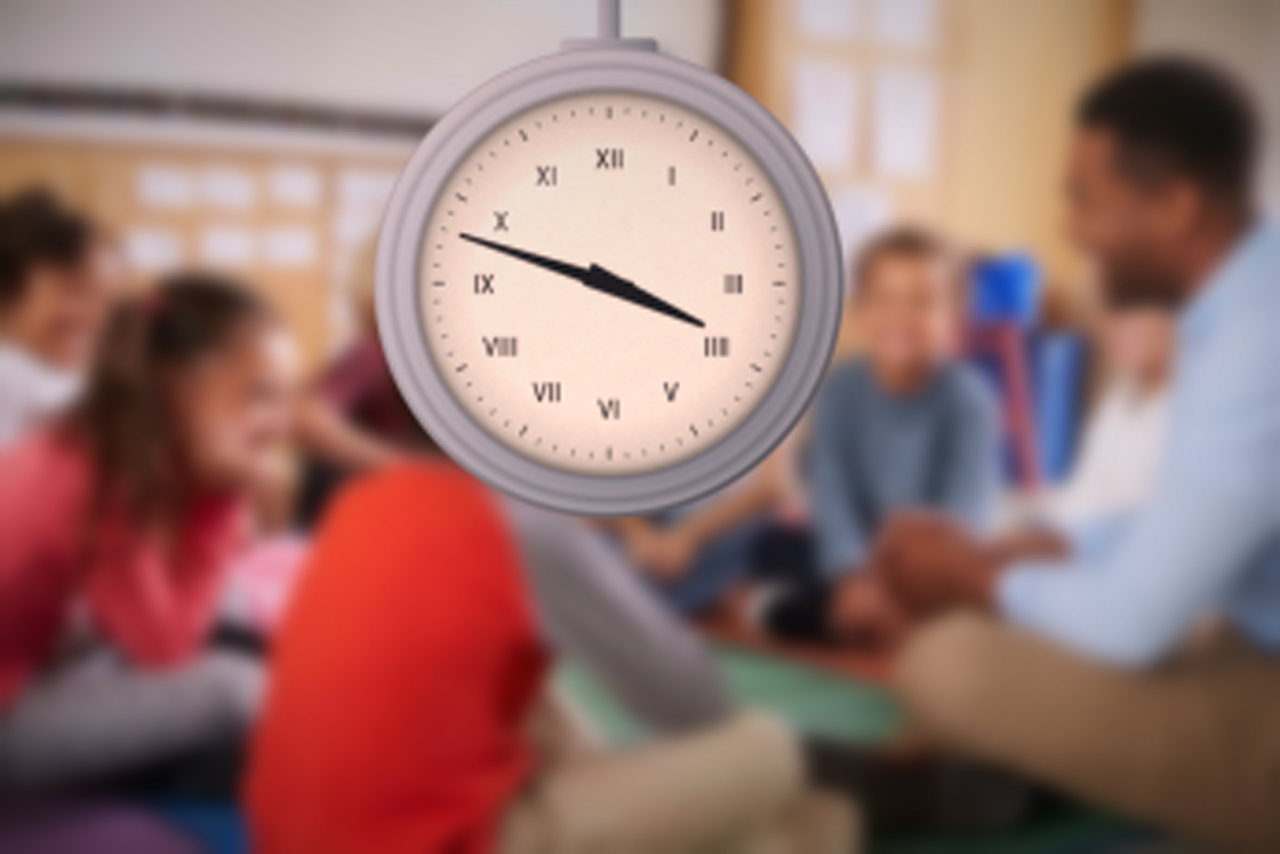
3:48
